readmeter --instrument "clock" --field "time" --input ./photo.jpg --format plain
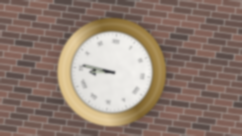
8:46
